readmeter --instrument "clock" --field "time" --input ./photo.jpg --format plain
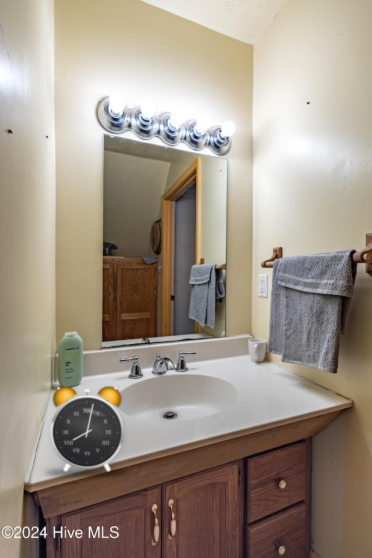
8:02
